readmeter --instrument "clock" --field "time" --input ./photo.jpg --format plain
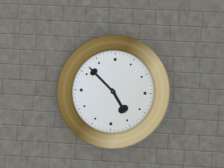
4:52
